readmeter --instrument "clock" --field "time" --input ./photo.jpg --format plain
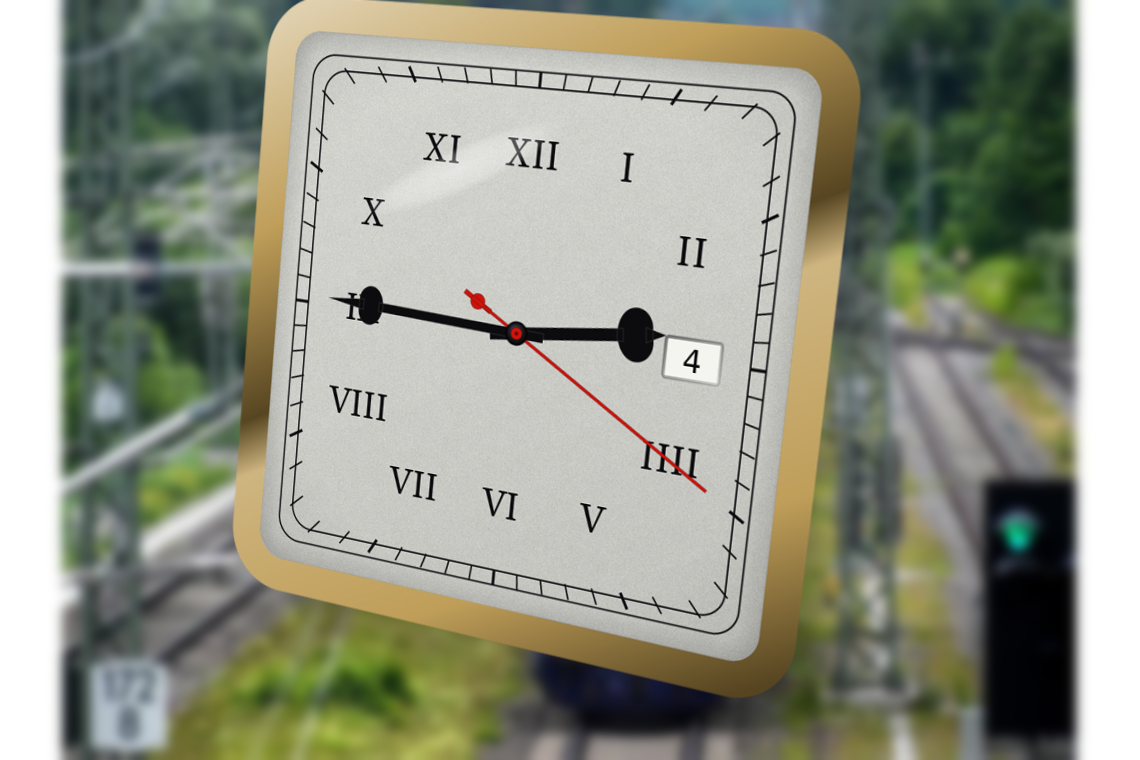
2:45:20
